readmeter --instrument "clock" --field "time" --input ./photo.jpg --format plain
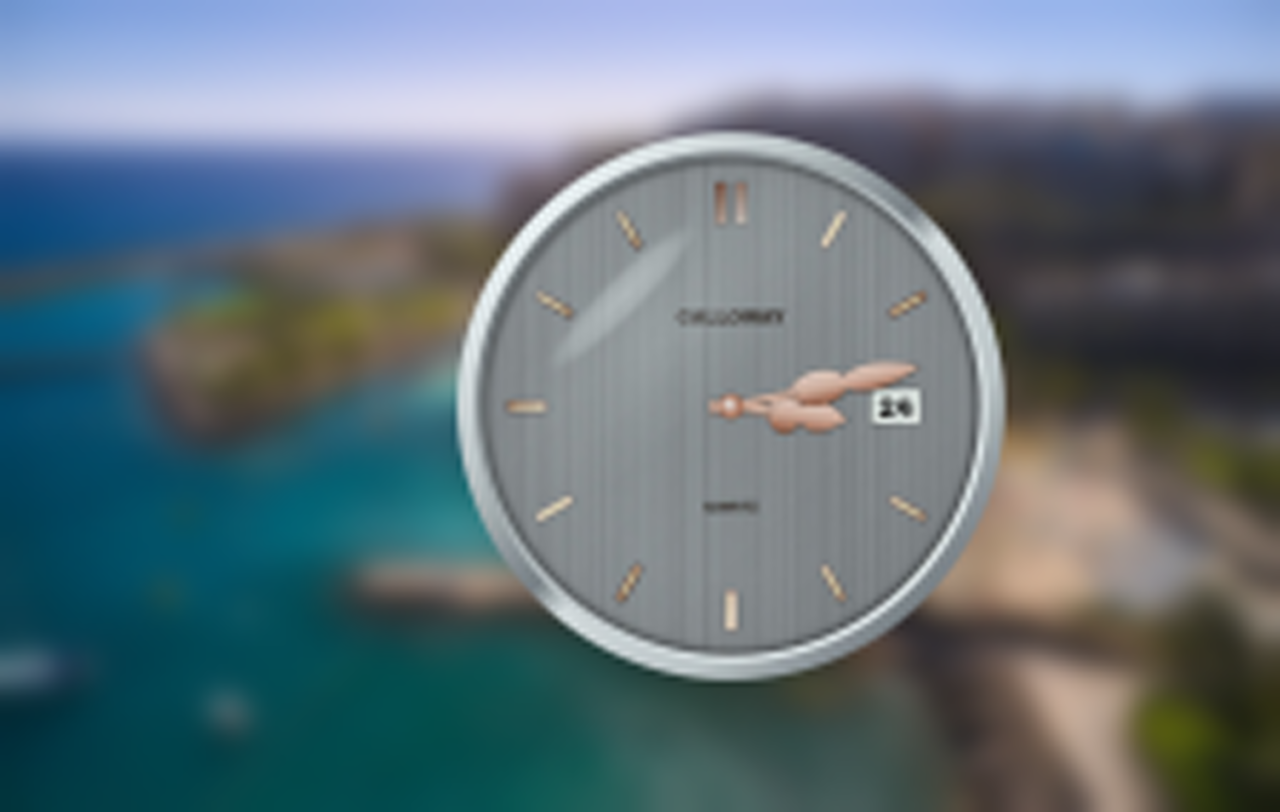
3:13
